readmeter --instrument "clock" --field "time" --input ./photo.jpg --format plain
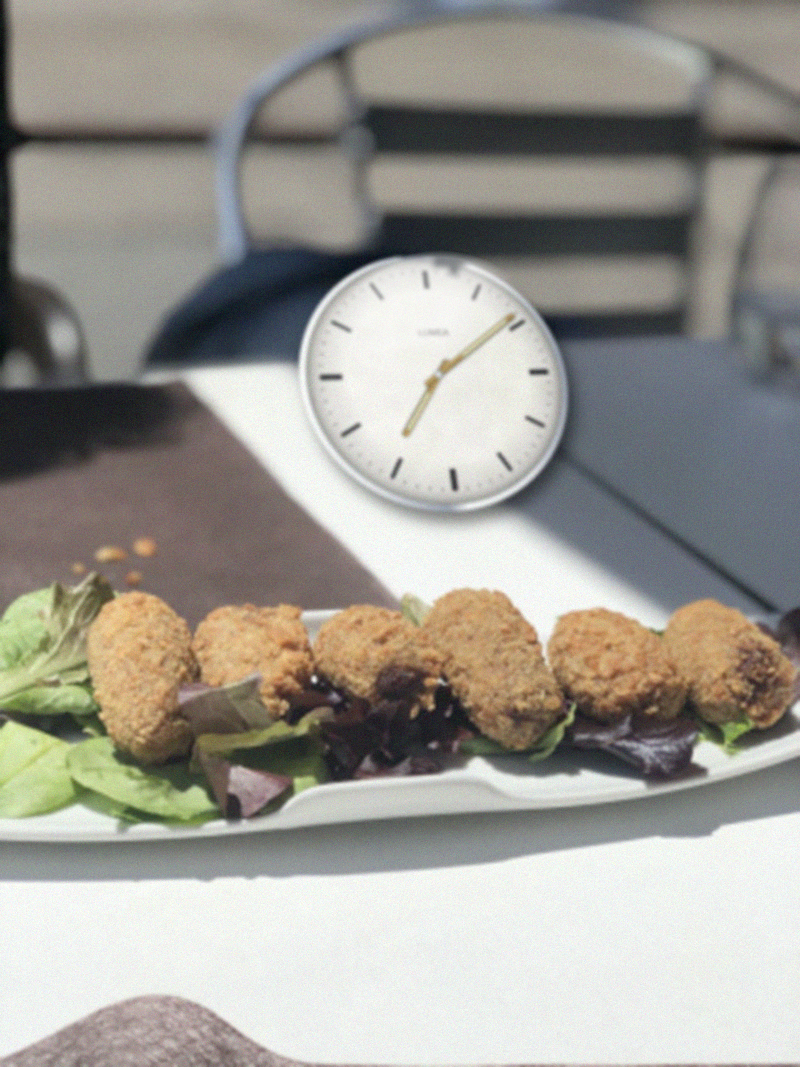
7:09
